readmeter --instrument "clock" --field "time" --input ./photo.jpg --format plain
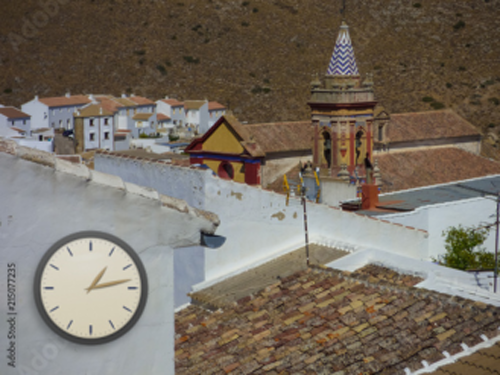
1:13
